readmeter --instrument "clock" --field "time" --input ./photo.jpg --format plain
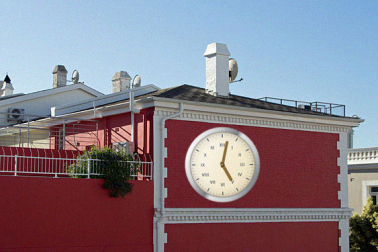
5:02
